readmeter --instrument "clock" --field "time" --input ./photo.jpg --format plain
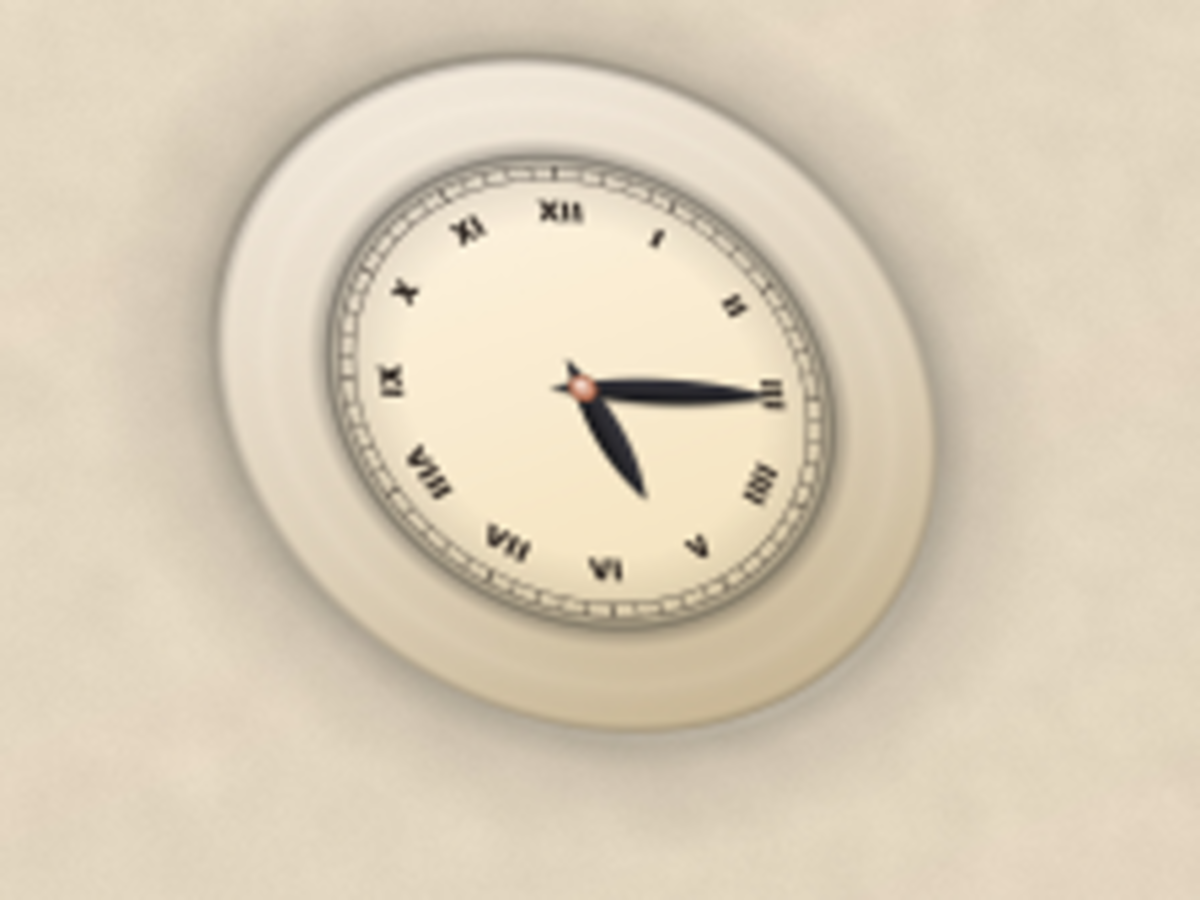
5:15
